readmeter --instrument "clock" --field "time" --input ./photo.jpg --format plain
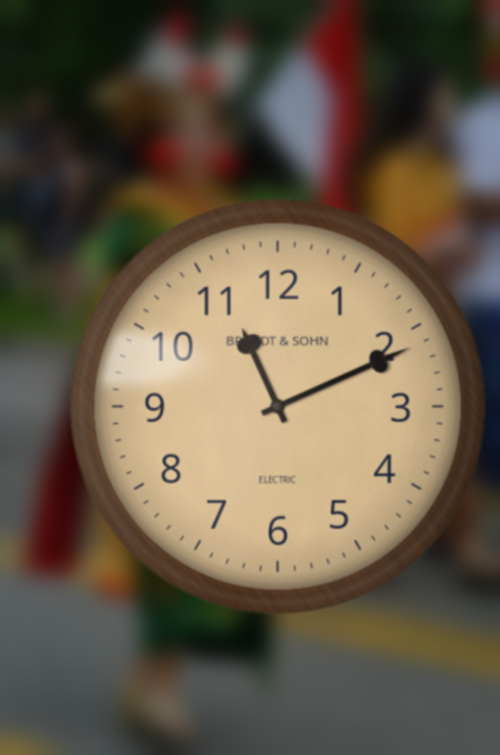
11:11
